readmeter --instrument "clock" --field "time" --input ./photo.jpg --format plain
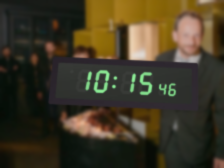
10:15:46
